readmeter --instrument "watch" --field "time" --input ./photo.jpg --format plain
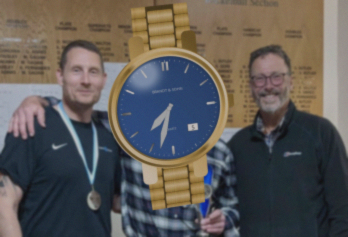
7:33
